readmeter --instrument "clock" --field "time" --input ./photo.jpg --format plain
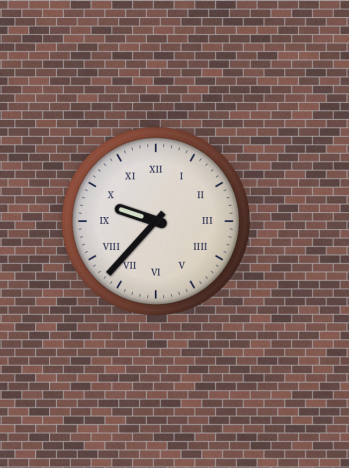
9:37
